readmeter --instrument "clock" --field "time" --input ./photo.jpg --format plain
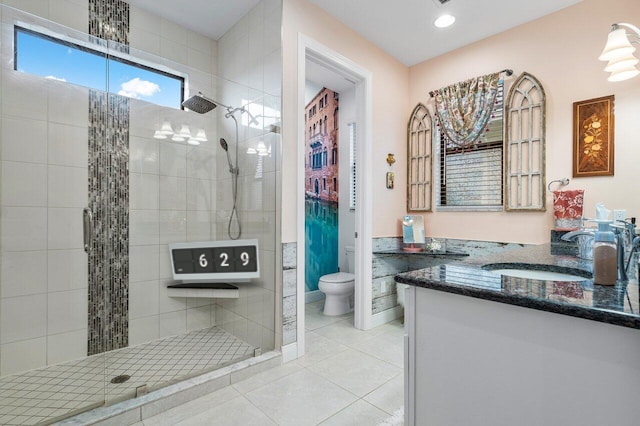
6:29
